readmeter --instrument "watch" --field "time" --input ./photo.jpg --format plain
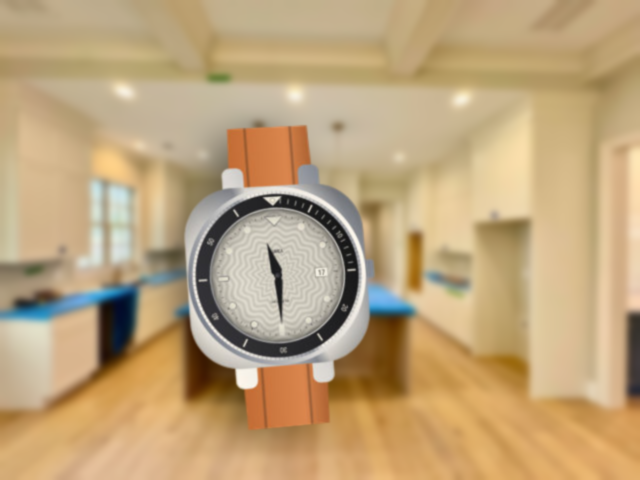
11:30
